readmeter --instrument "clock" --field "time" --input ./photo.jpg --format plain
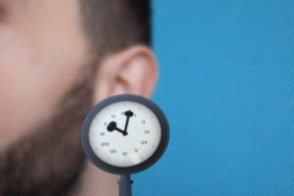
10:02
